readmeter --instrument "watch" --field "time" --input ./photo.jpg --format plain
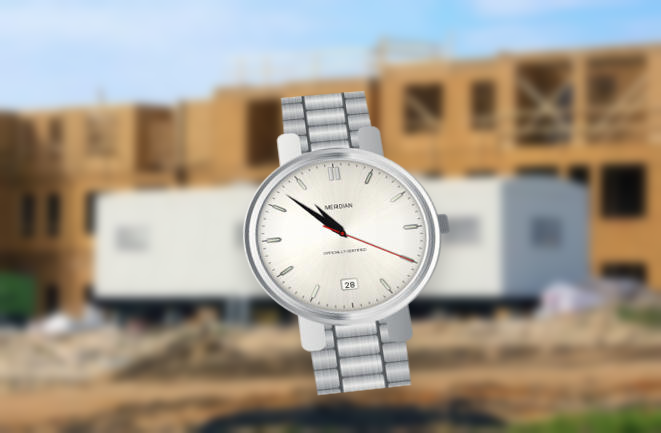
10:52:20
